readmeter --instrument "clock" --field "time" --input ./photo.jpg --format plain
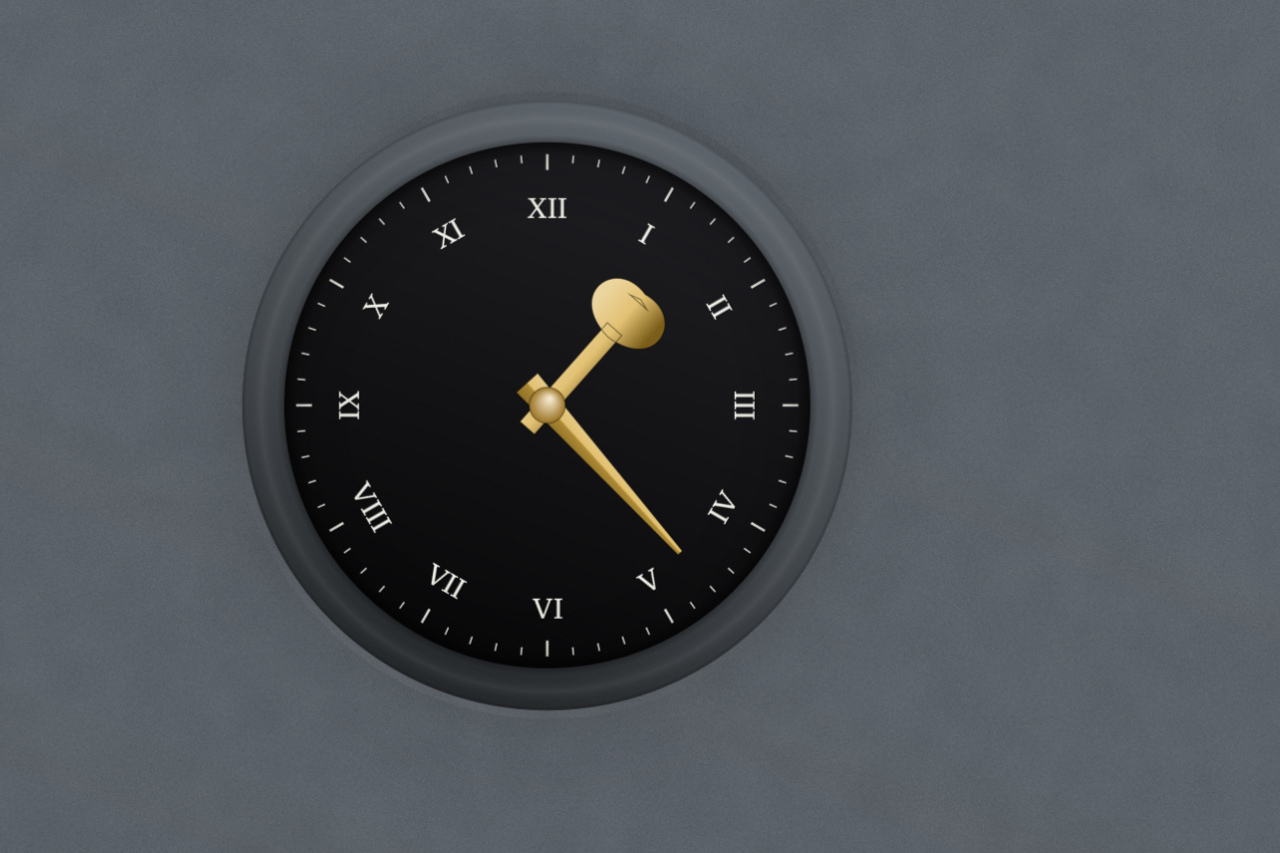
1:23
